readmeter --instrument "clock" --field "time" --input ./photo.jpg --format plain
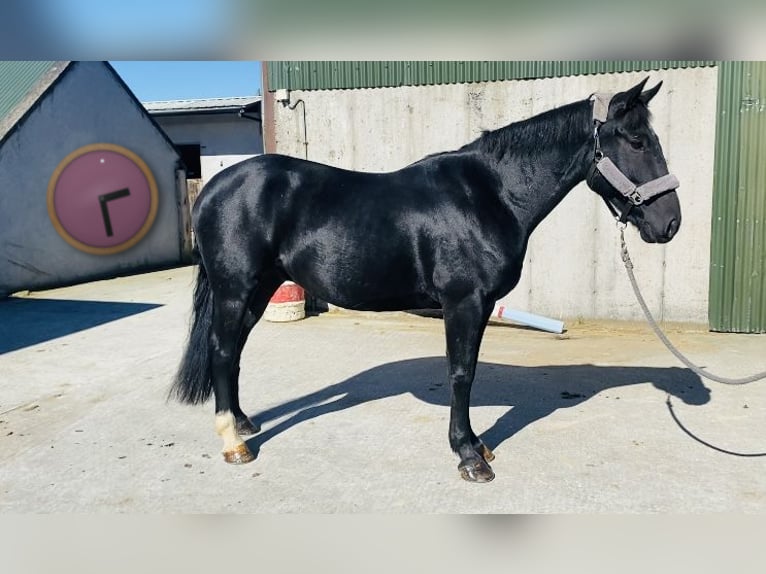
2:28
